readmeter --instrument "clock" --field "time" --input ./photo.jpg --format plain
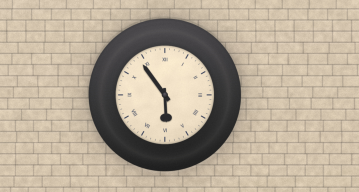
5:54
